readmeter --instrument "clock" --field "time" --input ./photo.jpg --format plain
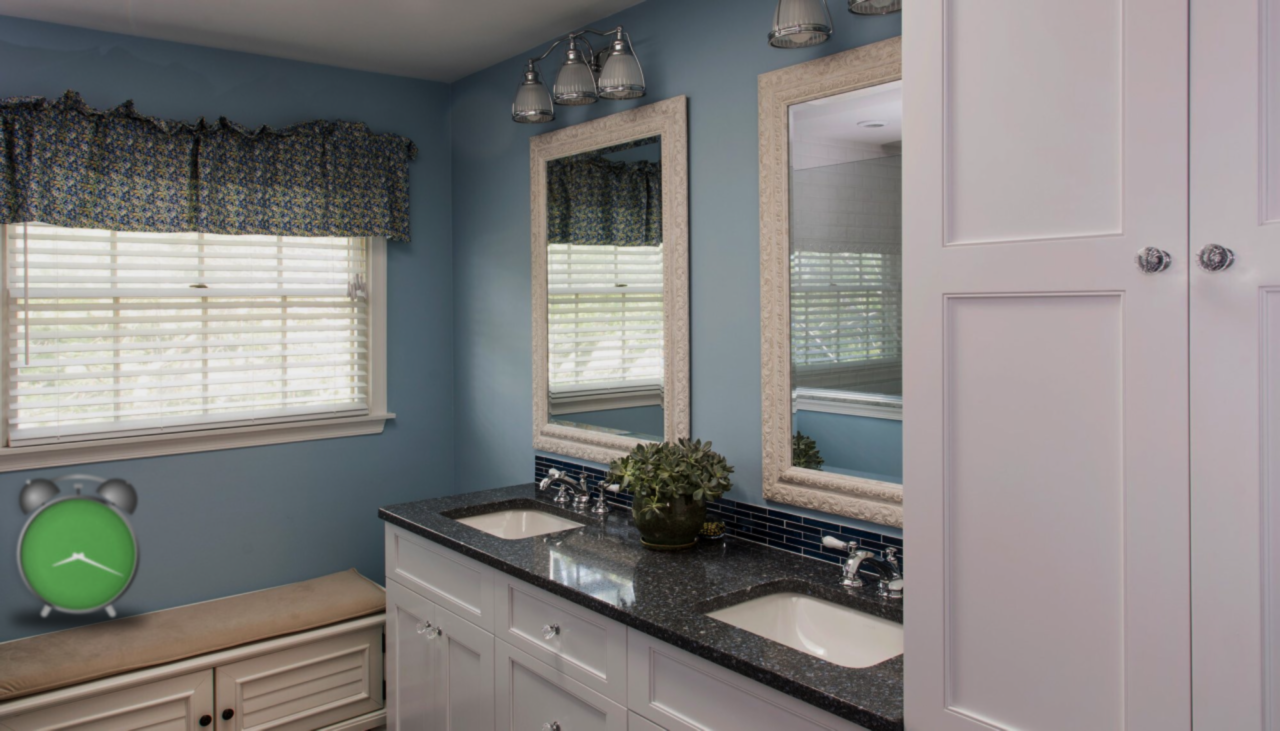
8:19
